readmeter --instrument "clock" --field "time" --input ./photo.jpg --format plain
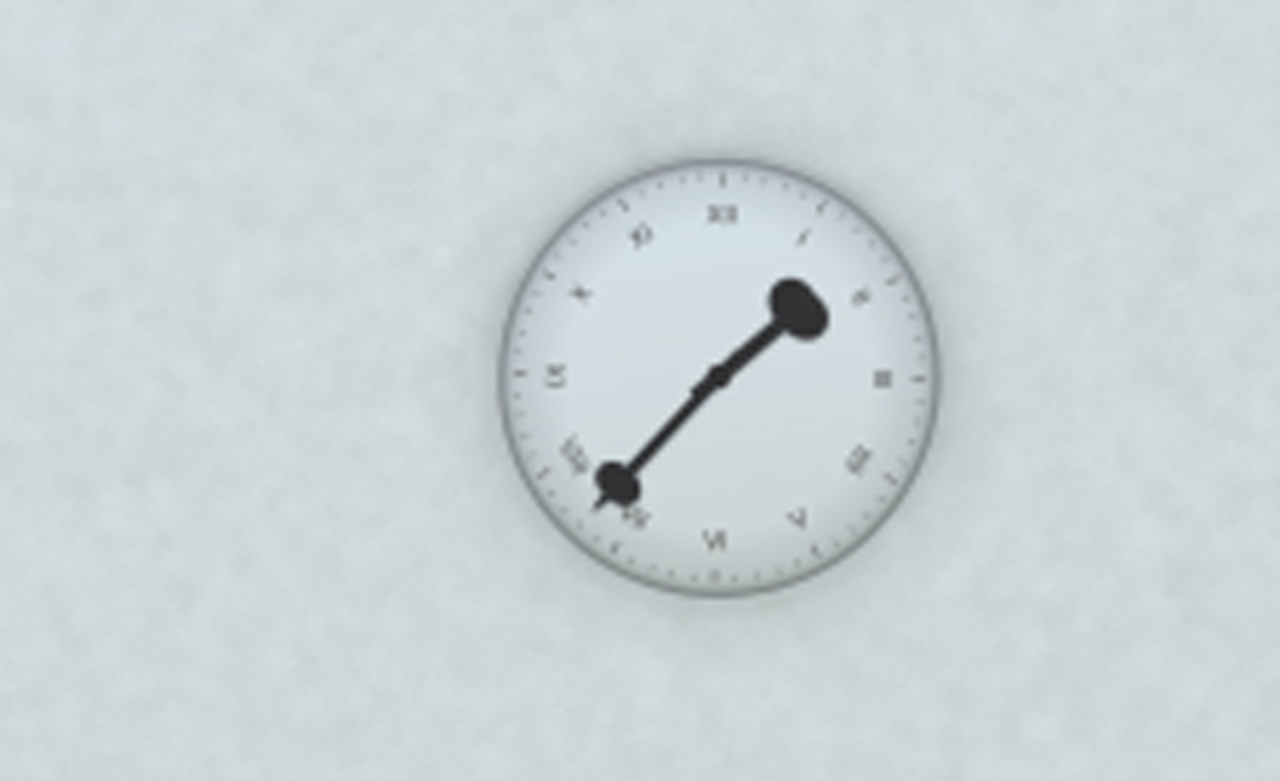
1:37
